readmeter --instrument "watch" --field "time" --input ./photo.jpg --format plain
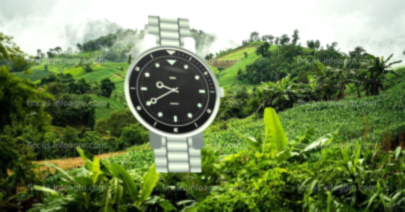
9:40
